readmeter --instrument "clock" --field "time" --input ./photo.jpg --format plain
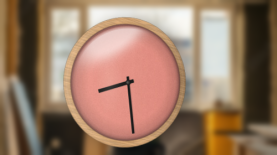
8:29
